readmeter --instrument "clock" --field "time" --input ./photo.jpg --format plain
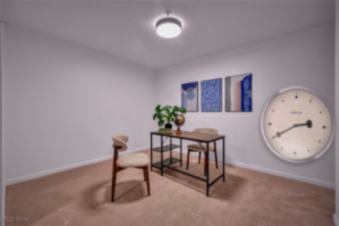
2:40
